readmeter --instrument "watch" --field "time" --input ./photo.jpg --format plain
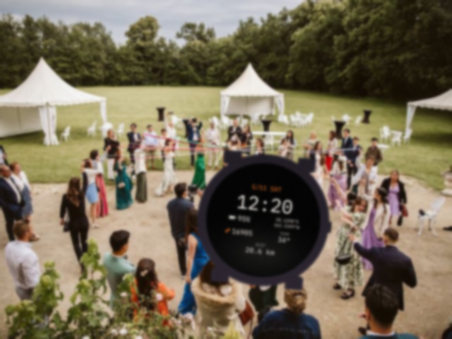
12:20
